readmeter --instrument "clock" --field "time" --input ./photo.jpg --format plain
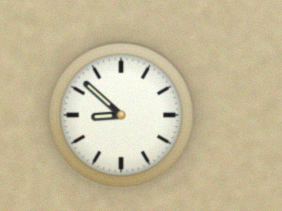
8:52
